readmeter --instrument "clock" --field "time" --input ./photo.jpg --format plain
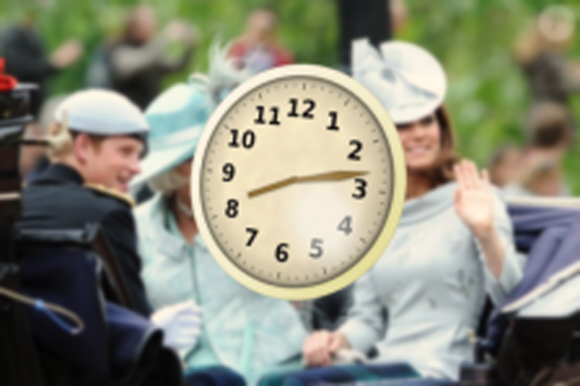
8:13
